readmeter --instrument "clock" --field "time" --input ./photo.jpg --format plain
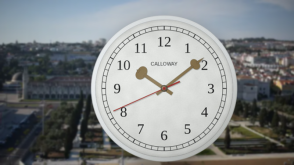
10:08:41
